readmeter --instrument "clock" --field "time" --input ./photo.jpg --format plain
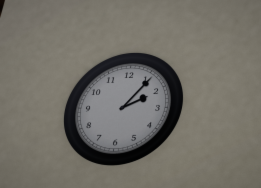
2:06
